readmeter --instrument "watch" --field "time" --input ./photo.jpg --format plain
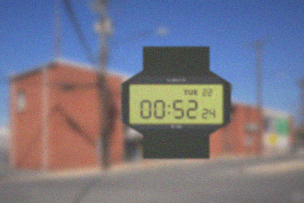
0:52
